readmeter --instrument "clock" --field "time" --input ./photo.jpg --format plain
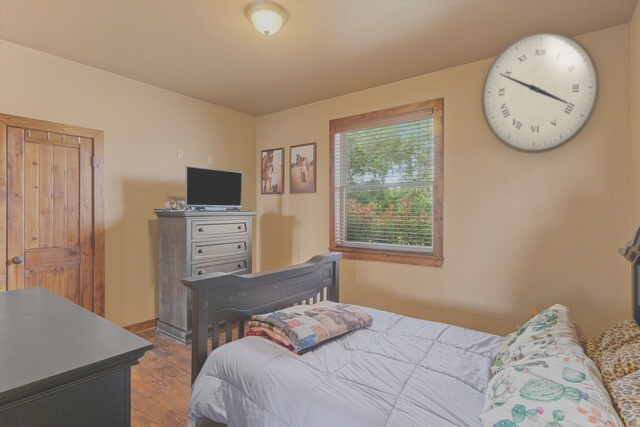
3:49
